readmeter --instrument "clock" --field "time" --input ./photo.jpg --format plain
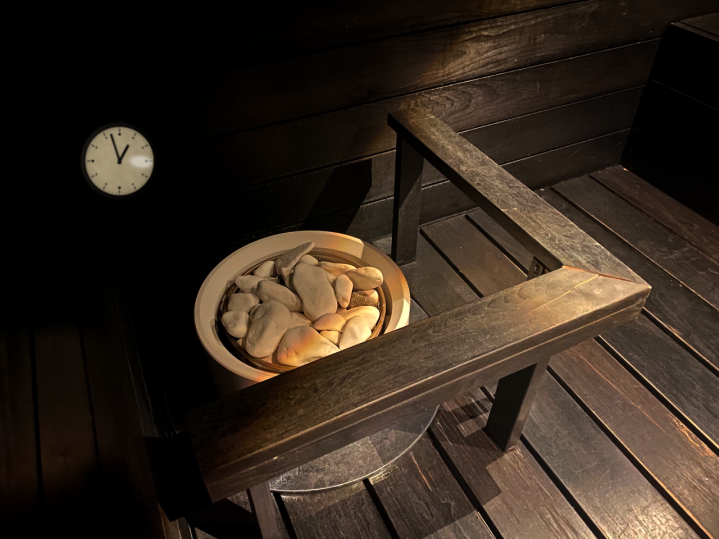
12:57
